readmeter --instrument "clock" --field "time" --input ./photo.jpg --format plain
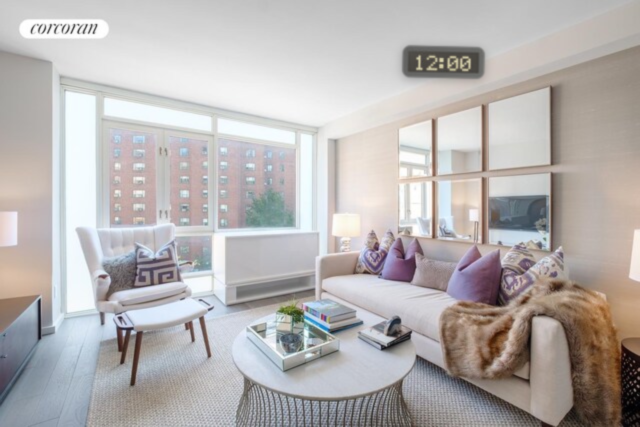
12:00
